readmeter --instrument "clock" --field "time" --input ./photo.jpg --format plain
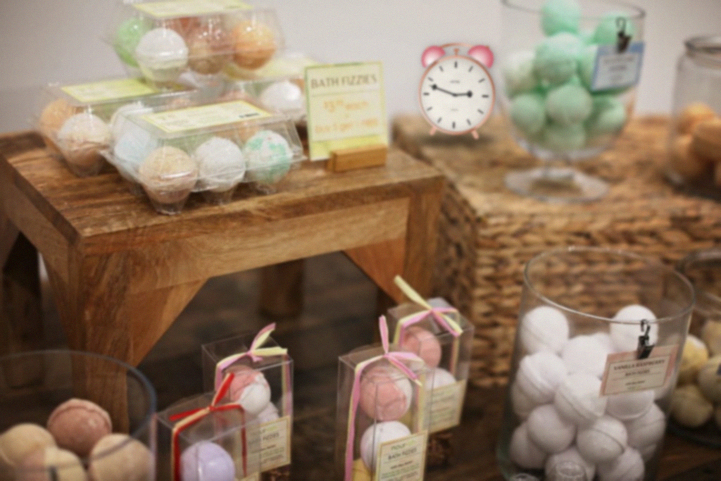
2:48
